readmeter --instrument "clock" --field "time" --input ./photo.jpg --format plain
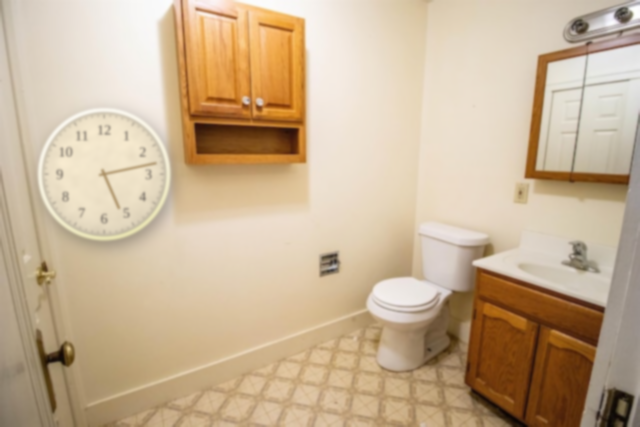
5:13
